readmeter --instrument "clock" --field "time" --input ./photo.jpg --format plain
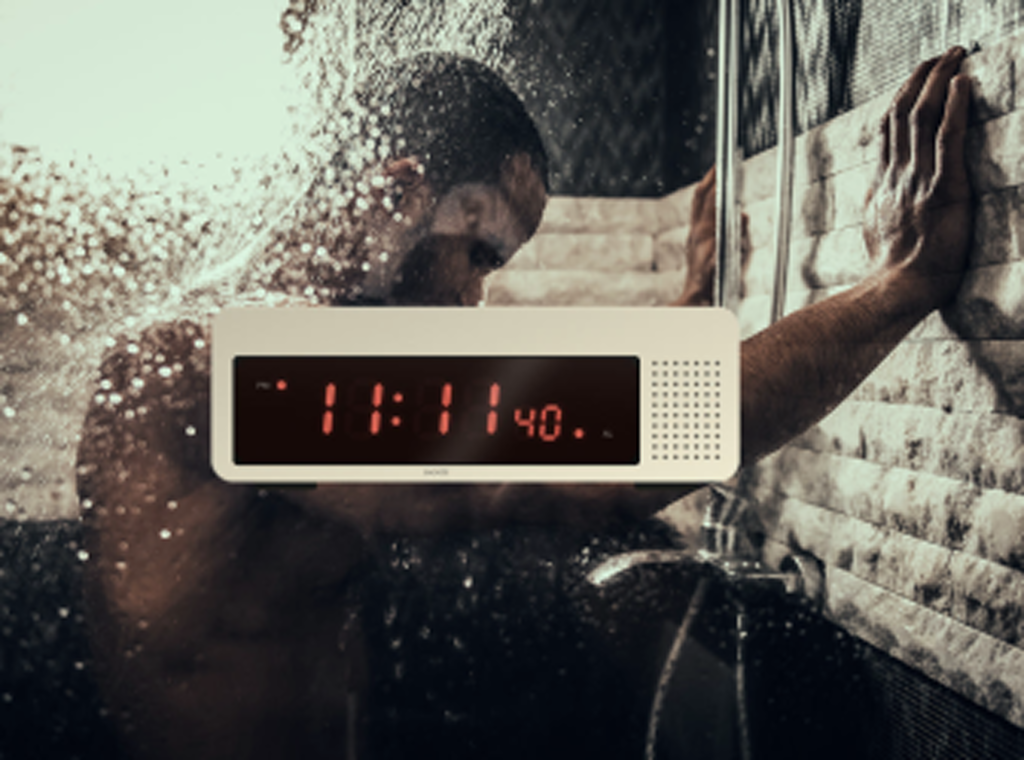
11:11:40
